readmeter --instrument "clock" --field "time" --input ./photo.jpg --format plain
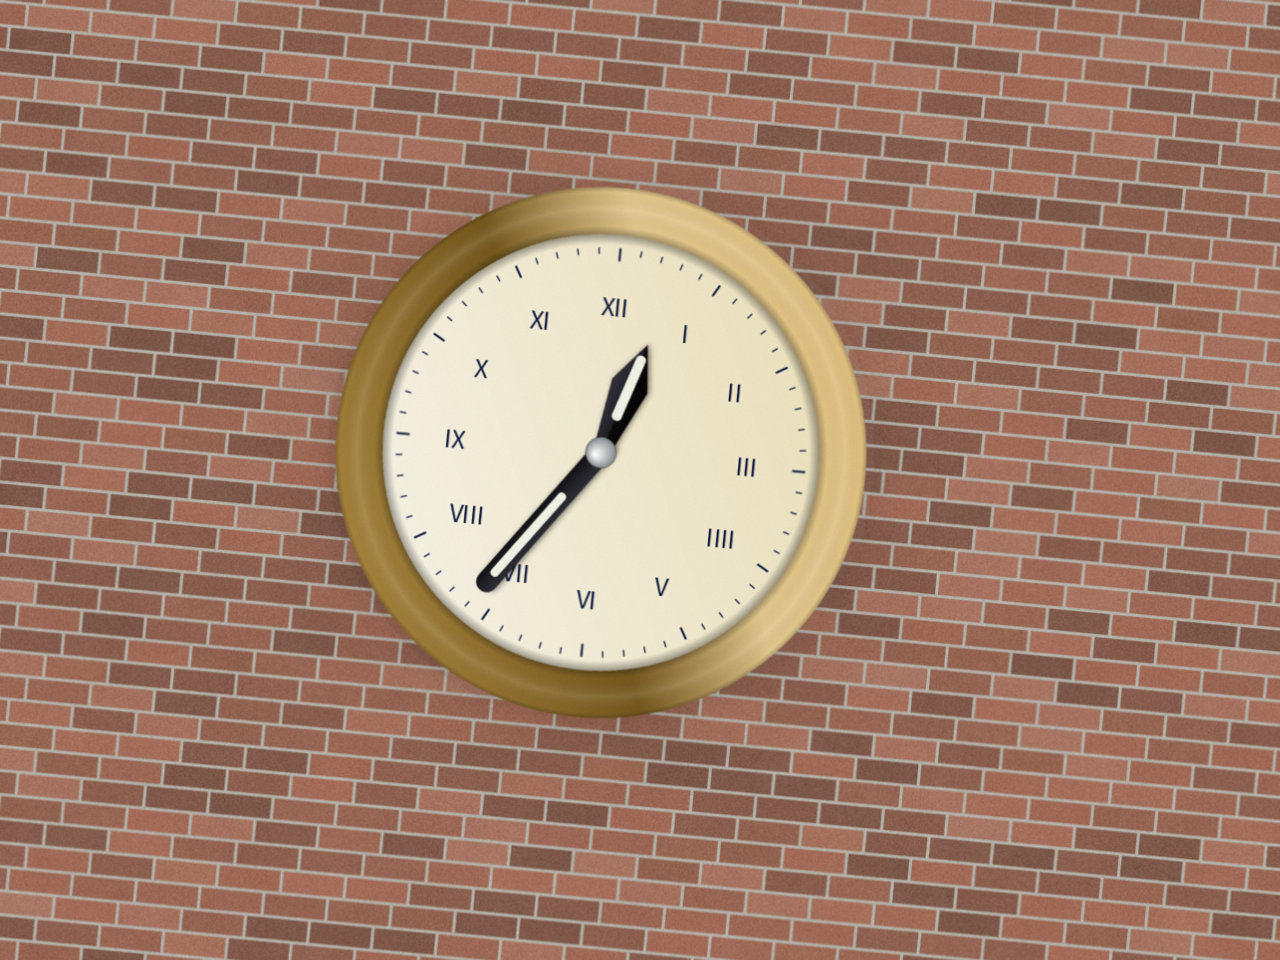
12:36
